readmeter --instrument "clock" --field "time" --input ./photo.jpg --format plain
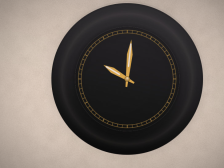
10:01
